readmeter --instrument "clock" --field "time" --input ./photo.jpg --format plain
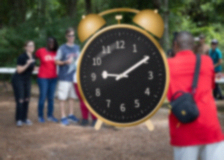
9:10
